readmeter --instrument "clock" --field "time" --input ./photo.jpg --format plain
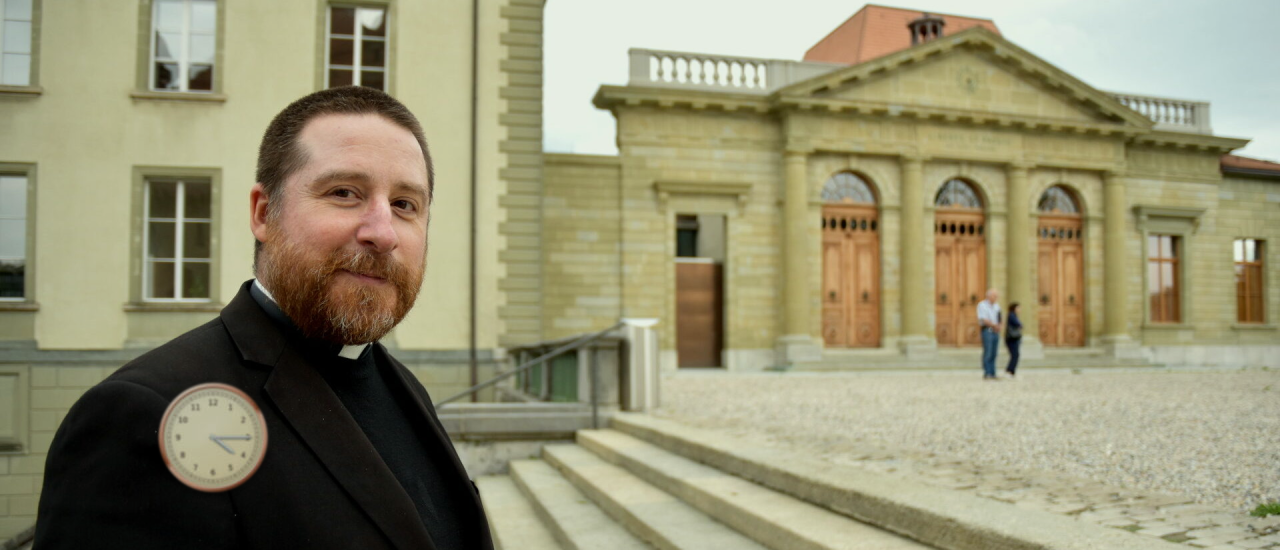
4:15
